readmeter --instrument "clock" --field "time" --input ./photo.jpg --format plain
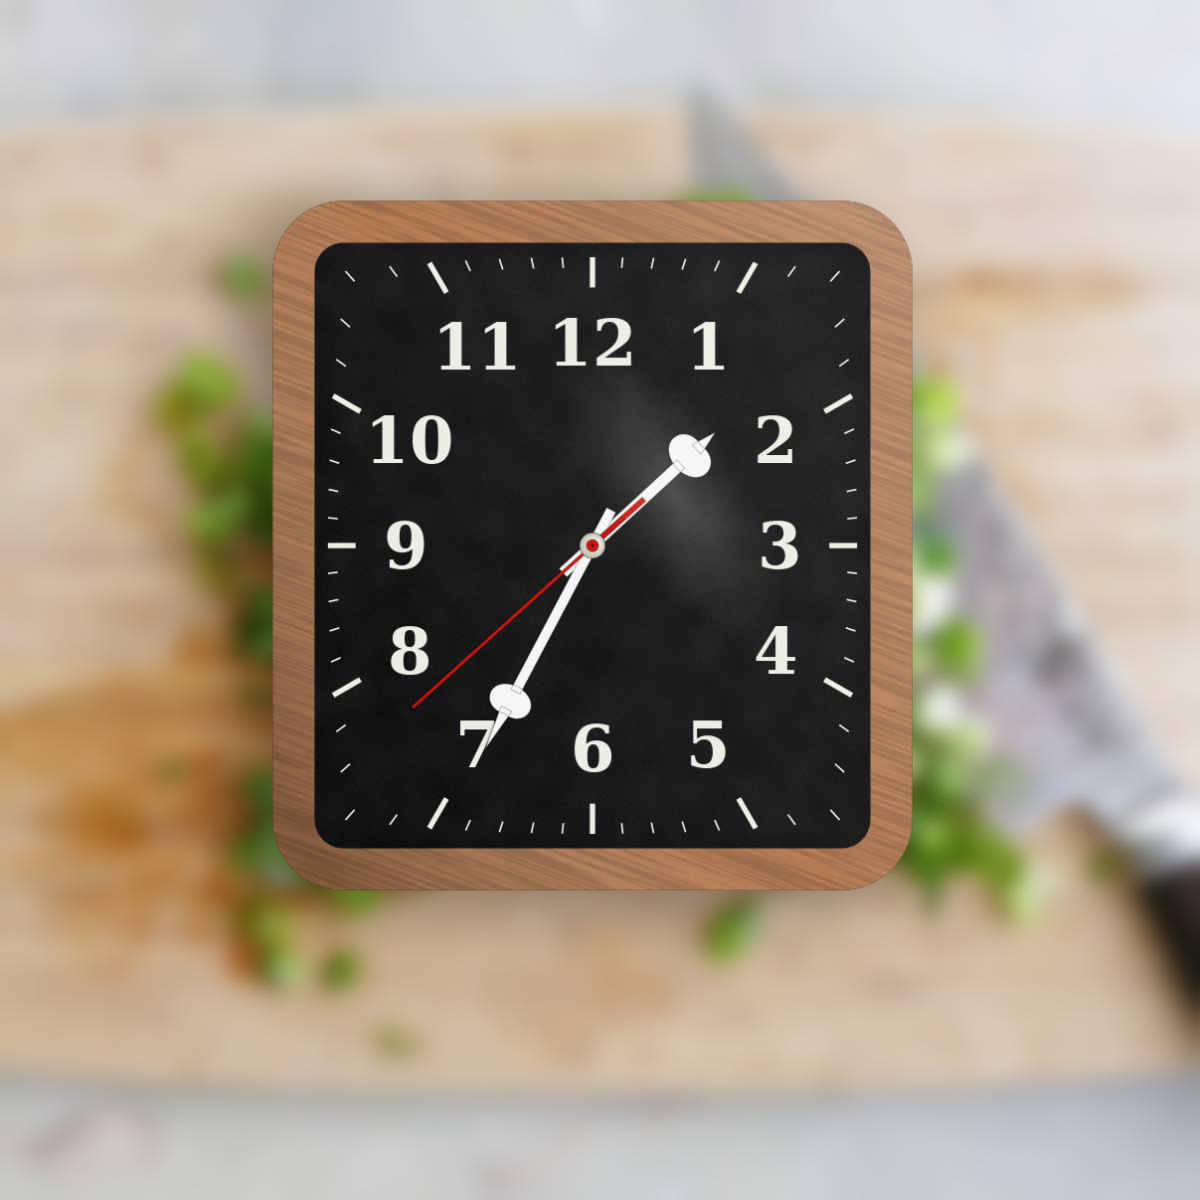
1:34:38
